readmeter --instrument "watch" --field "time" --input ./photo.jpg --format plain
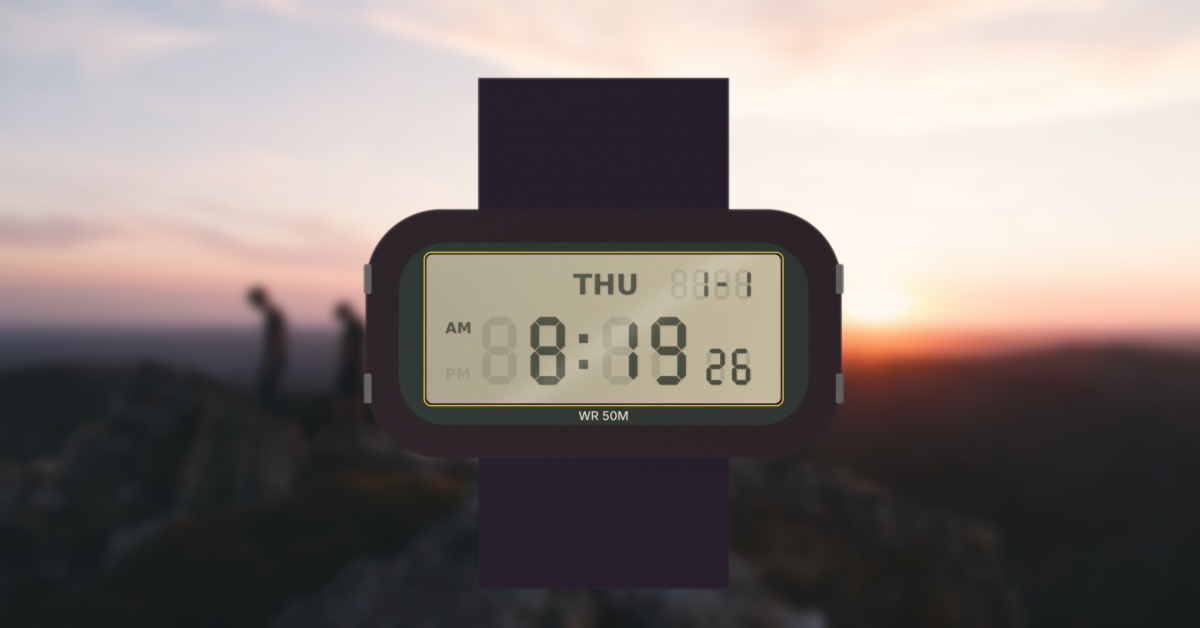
8:19:26
